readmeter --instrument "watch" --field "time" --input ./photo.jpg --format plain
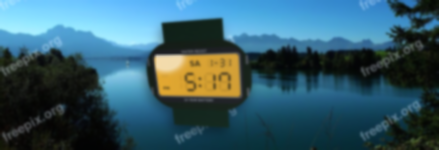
5:17
